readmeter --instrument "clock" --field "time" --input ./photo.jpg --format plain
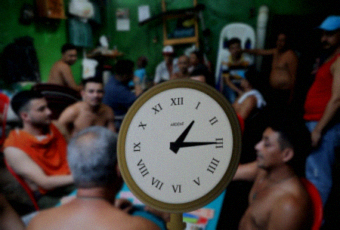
1:15
